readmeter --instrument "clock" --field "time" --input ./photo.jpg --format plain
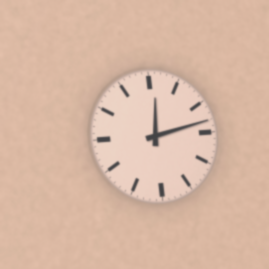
12:13
